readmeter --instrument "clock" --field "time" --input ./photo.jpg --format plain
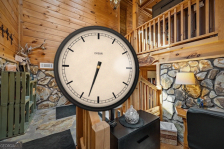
6:33
